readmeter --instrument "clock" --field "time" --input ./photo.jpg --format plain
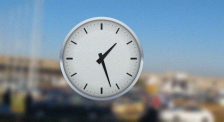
1:27
